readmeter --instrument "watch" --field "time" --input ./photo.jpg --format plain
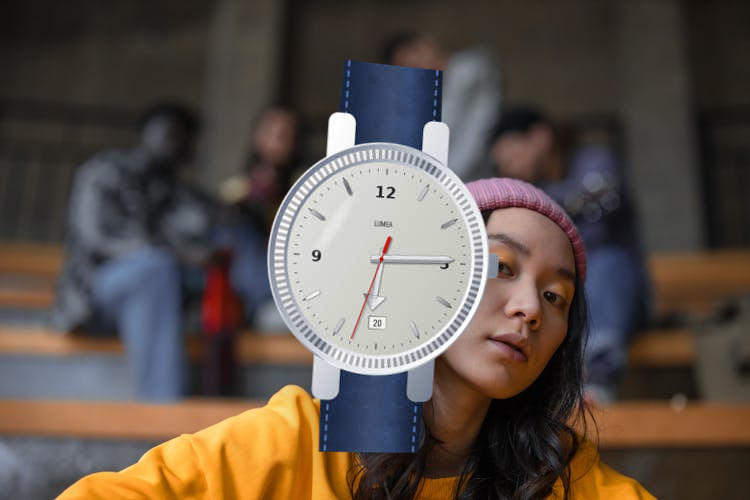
6:14:33
